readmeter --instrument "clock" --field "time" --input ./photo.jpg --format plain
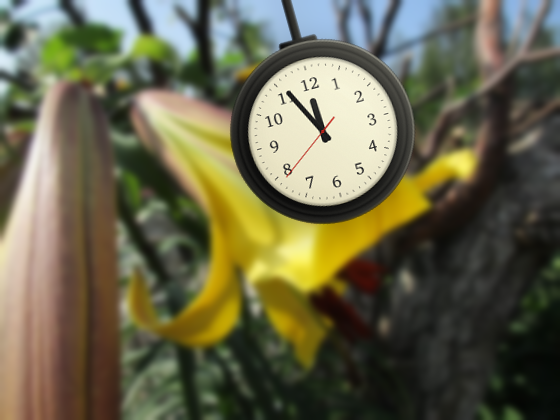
11:55:39
